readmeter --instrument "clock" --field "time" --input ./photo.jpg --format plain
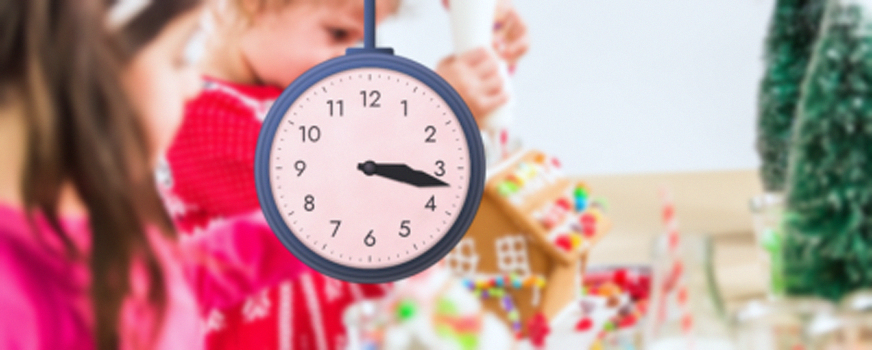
3:17
